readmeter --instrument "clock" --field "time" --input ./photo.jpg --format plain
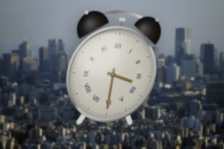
3:30
